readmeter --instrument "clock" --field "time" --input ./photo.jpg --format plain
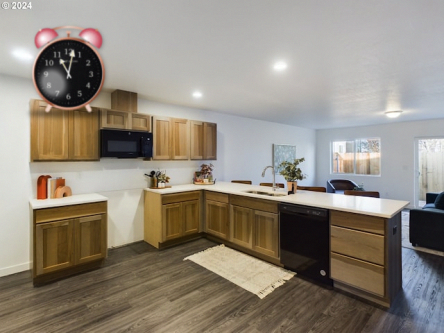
11:02
